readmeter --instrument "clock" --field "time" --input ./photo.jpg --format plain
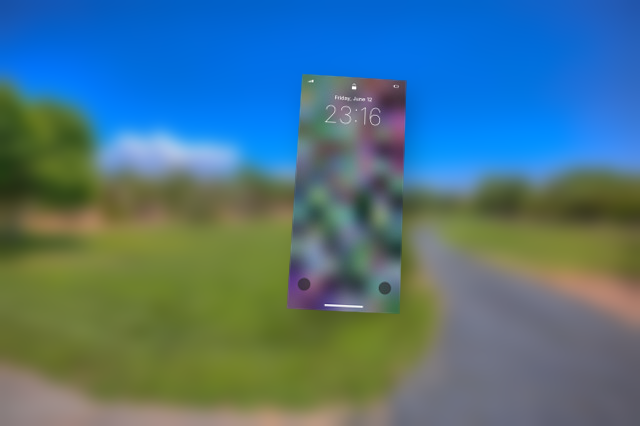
23:16
